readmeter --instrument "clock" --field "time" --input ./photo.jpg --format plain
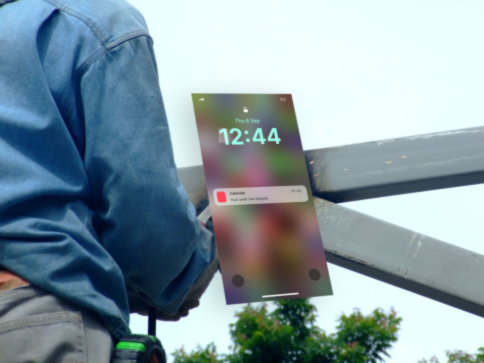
12:44
